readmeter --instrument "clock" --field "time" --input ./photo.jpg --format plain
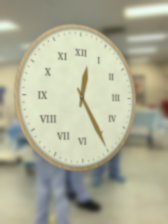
12:25
